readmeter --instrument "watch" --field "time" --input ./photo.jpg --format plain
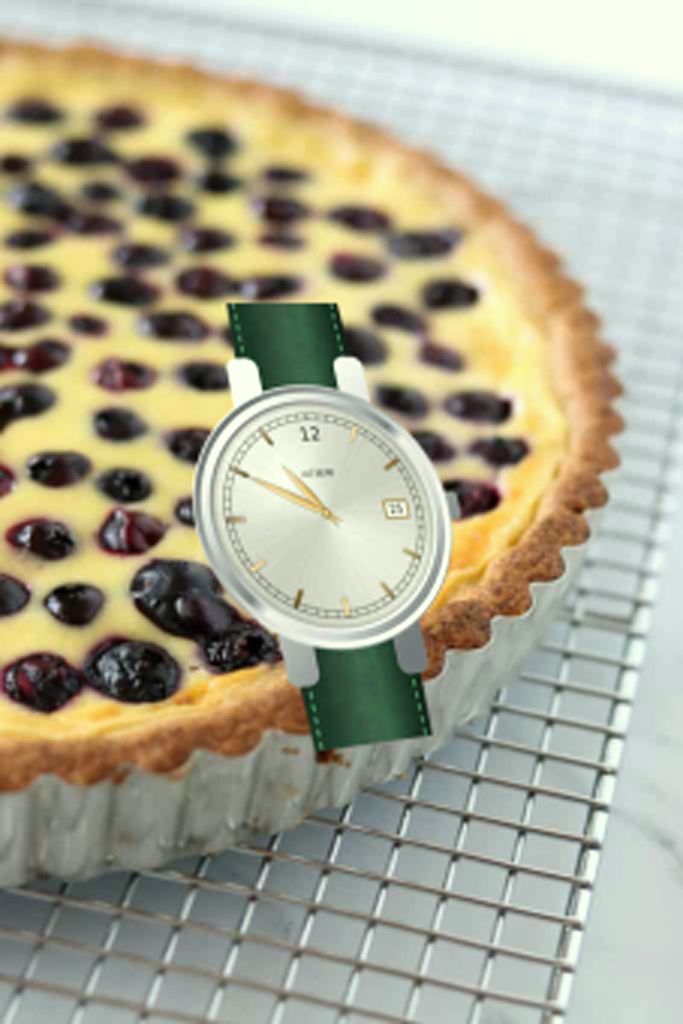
10:50
